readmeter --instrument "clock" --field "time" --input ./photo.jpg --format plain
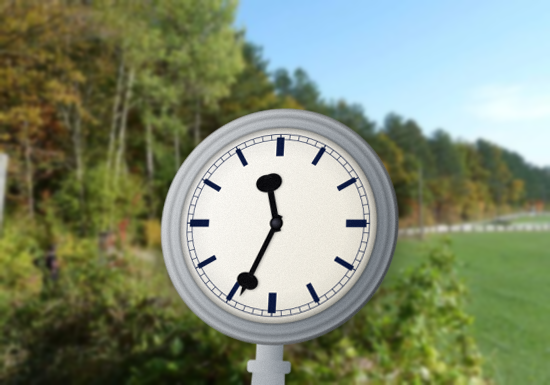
11:34
